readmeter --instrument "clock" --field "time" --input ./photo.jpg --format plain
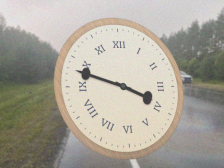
3:48
